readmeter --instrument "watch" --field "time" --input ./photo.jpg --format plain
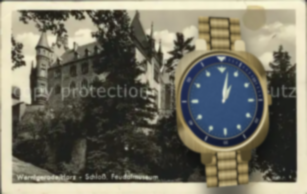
1:02
